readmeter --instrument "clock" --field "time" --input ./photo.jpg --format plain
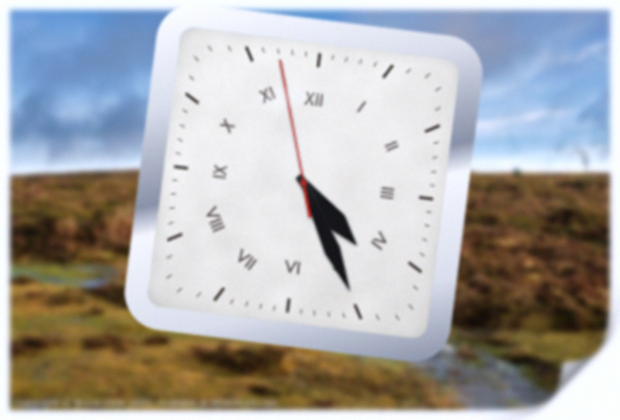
4:24:57
